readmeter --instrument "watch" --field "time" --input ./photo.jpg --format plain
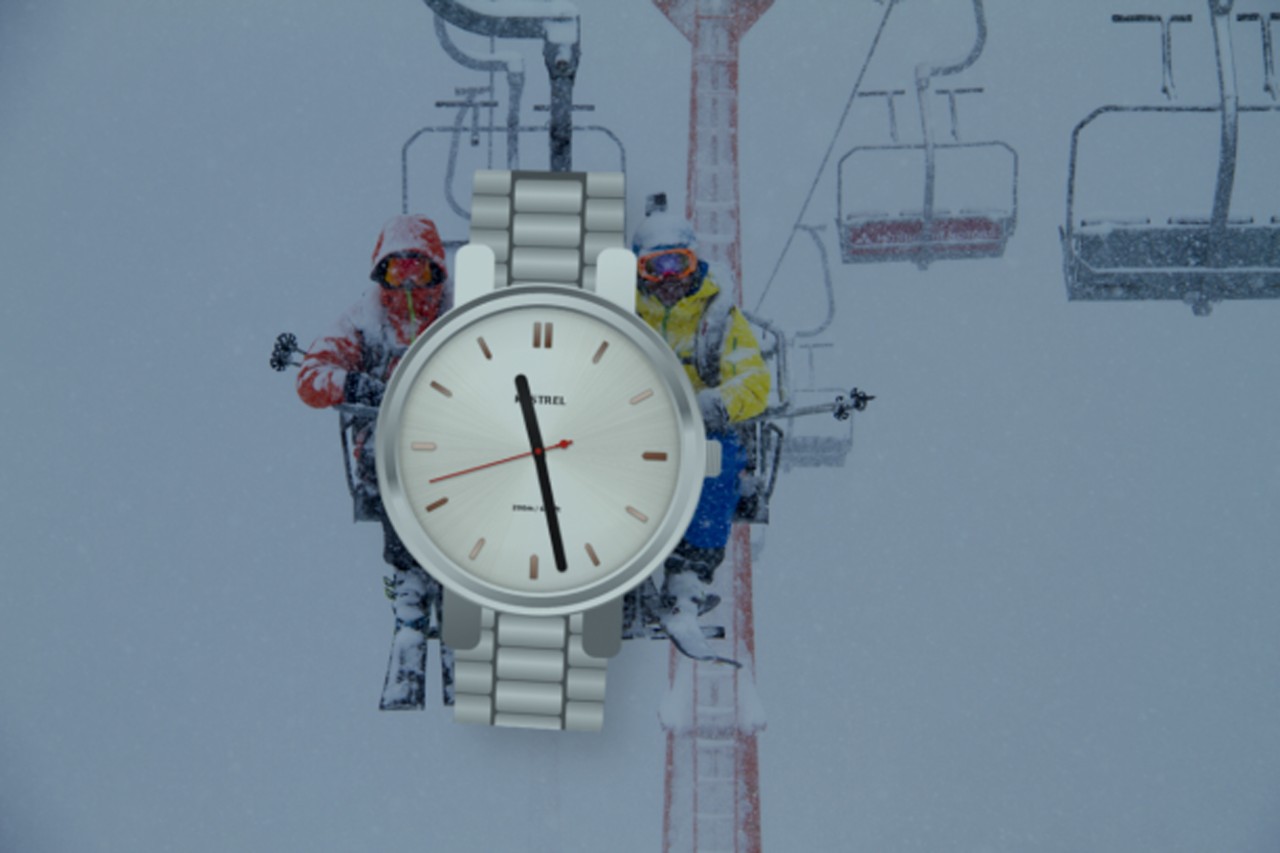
11:27:42
